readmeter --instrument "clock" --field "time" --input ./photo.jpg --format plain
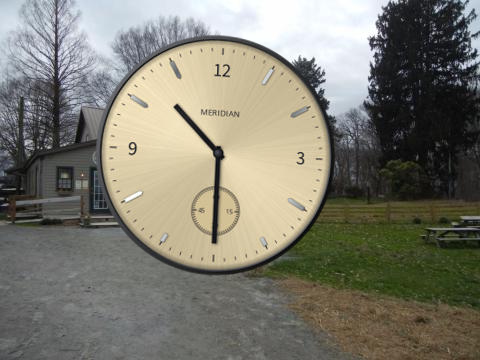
10:30
